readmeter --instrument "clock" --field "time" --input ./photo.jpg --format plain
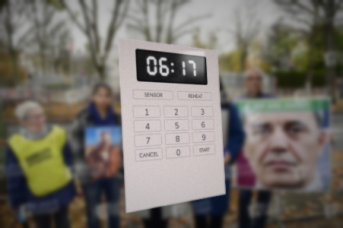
6:17
